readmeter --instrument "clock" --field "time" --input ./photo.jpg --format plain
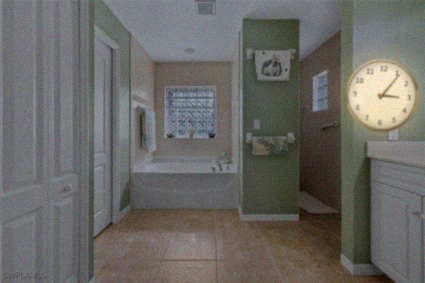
3:06
